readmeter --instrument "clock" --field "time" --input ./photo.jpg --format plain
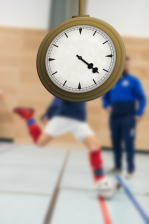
4:22
